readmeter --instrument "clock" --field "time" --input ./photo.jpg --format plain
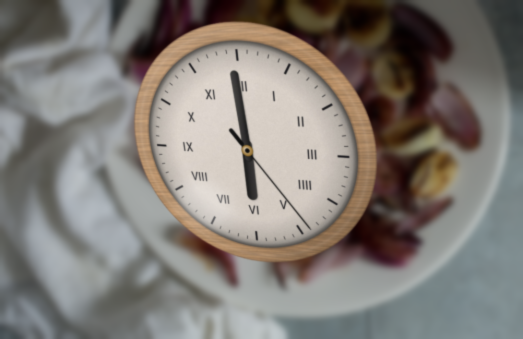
5:59:24
